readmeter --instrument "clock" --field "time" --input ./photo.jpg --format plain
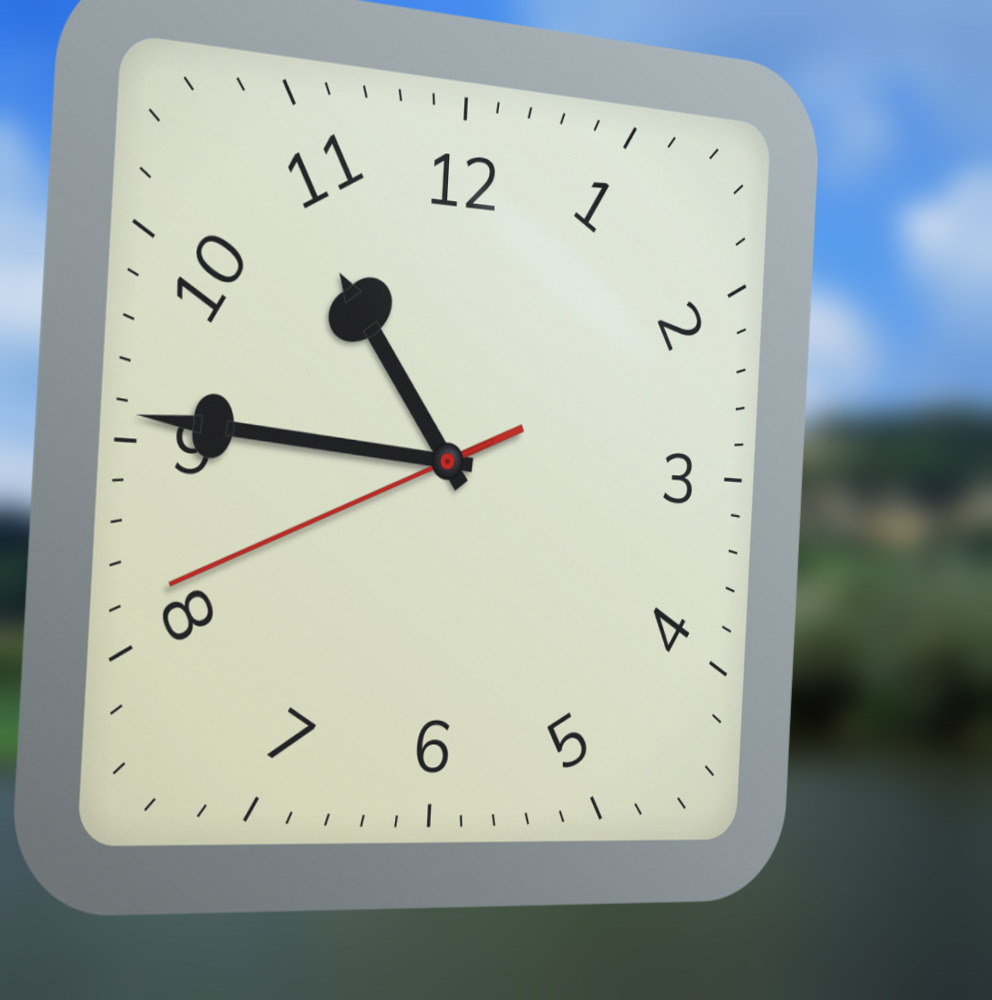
10:45:41
